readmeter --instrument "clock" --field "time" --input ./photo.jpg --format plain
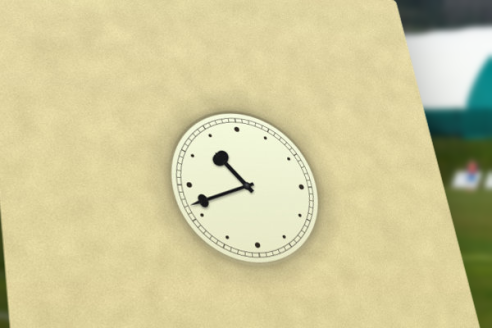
10:42
